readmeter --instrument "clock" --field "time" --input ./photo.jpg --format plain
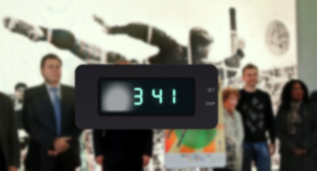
3:41
